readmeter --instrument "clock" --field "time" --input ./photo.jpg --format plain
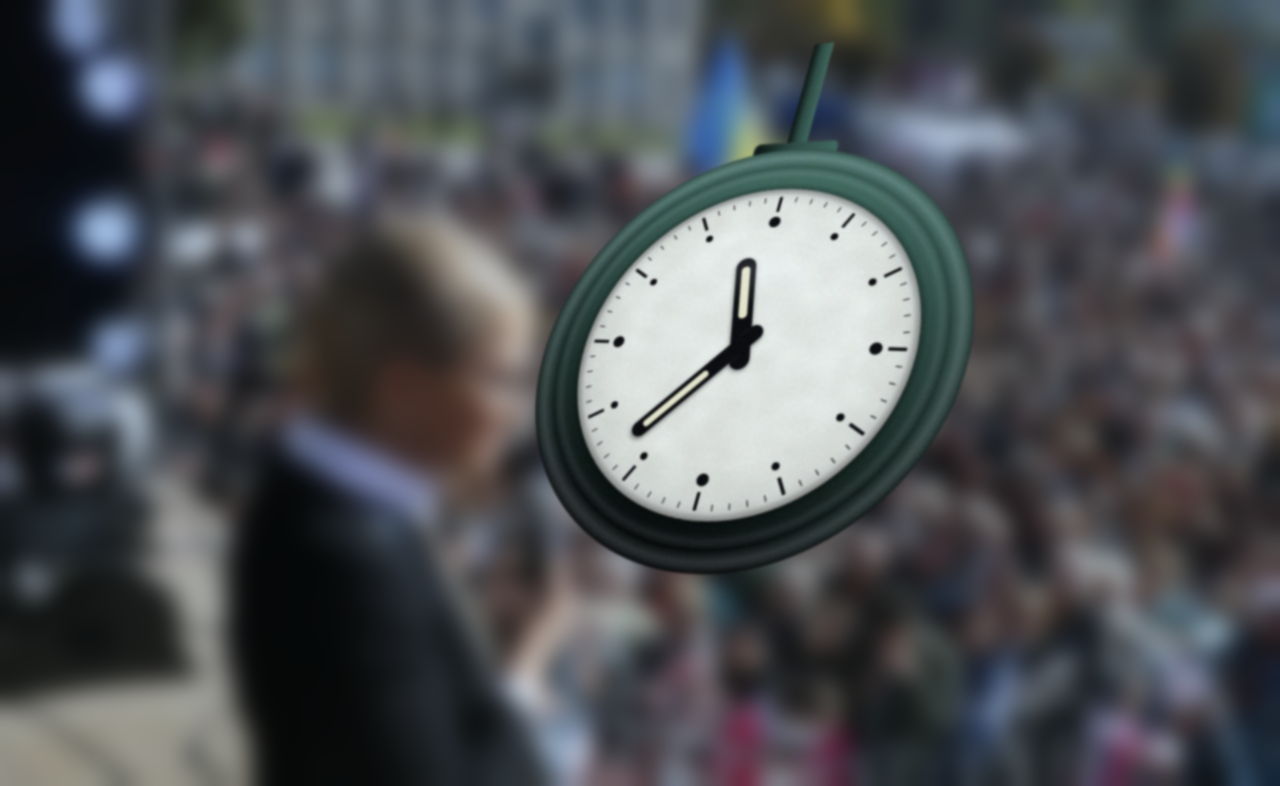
11:37
